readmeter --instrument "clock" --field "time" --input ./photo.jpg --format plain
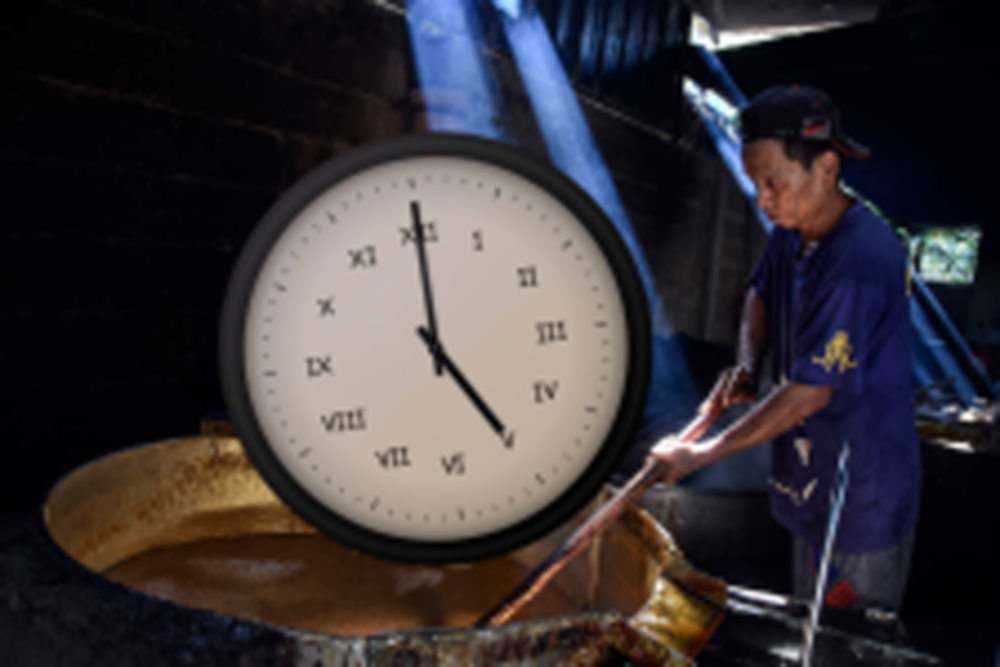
5:00
